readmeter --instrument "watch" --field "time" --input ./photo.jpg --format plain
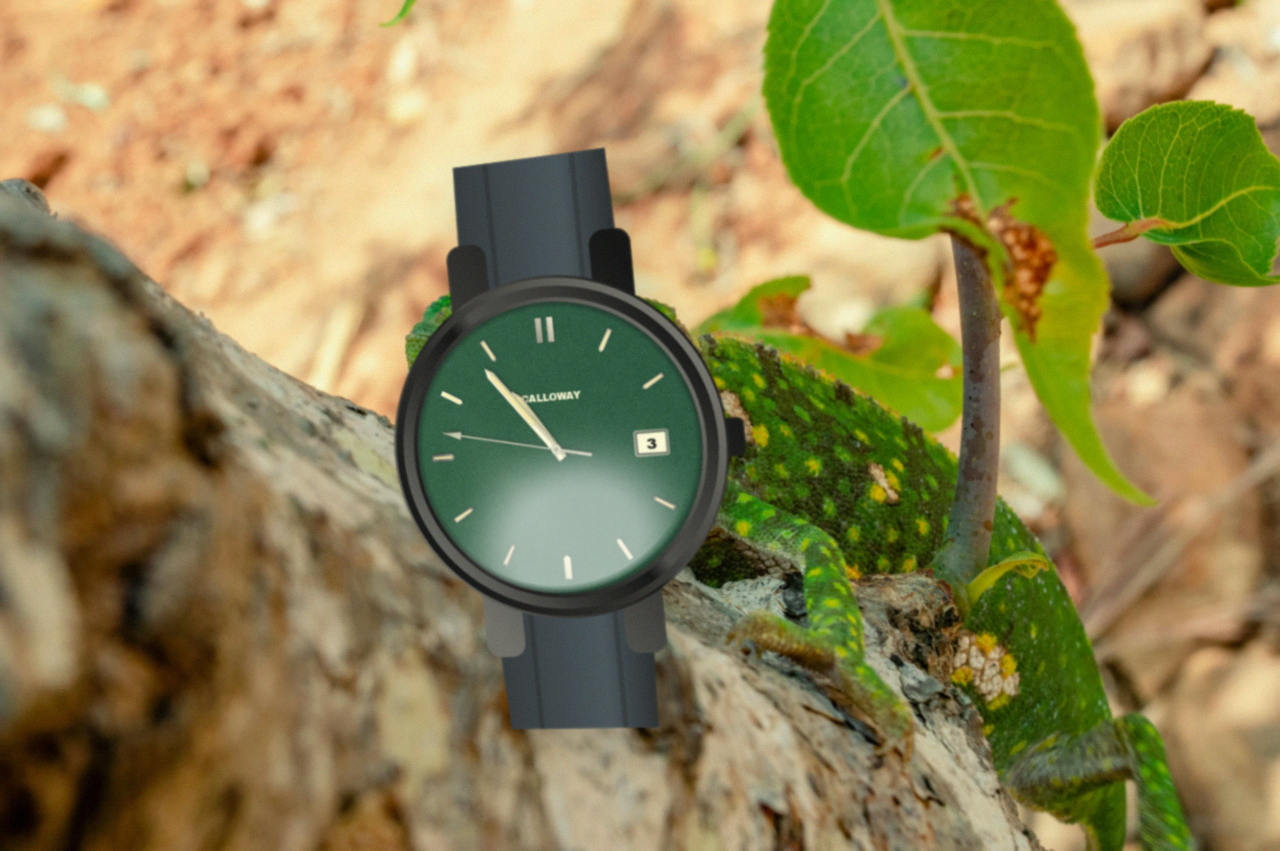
10:53:47
